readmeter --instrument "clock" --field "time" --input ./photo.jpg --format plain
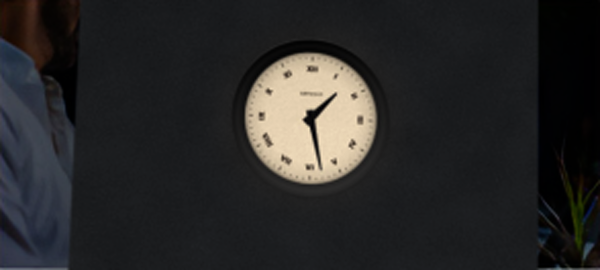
1:28
